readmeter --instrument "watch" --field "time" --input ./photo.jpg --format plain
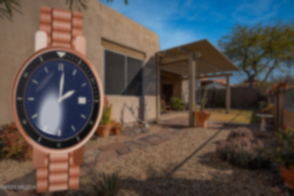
2:01
